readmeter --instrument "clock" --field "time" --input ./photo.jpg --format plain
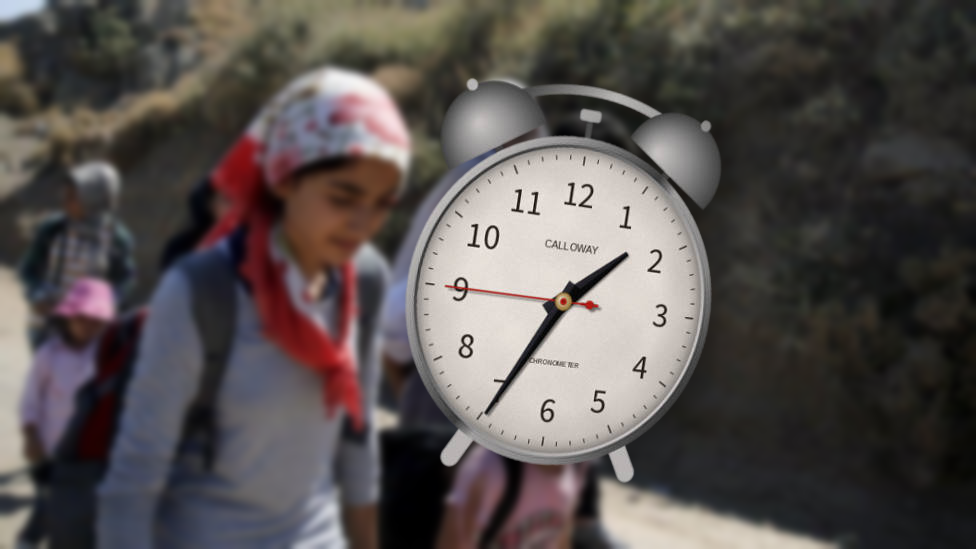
1:34:45
